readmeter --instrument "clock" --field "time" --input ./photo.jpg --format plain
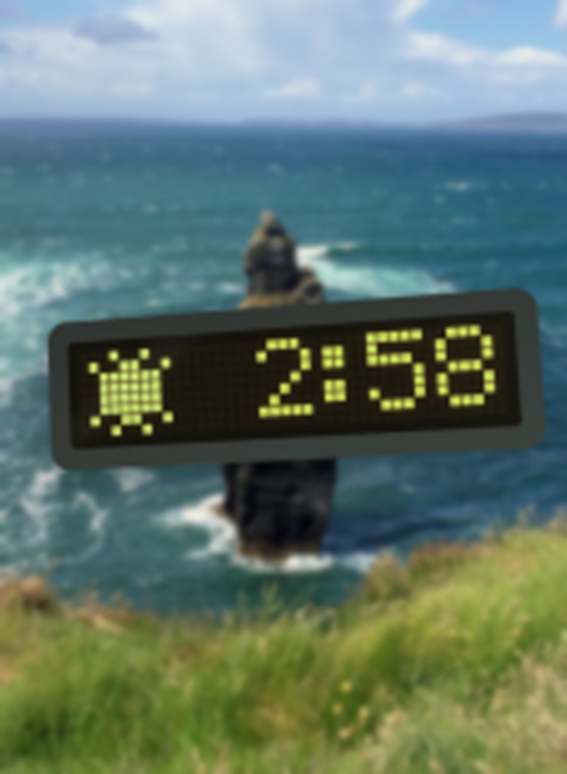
2:58
